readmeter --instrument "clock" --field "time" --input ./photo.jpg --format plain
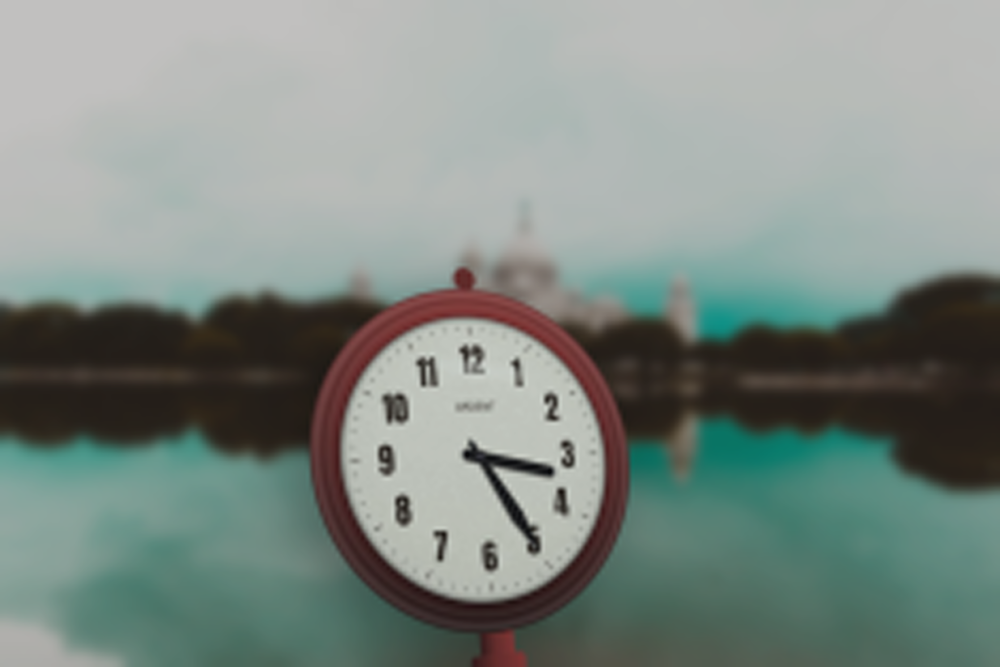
3:25
